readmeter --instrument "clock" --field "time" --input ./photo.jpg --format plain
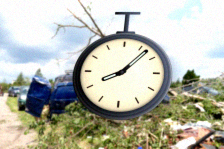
8:07
